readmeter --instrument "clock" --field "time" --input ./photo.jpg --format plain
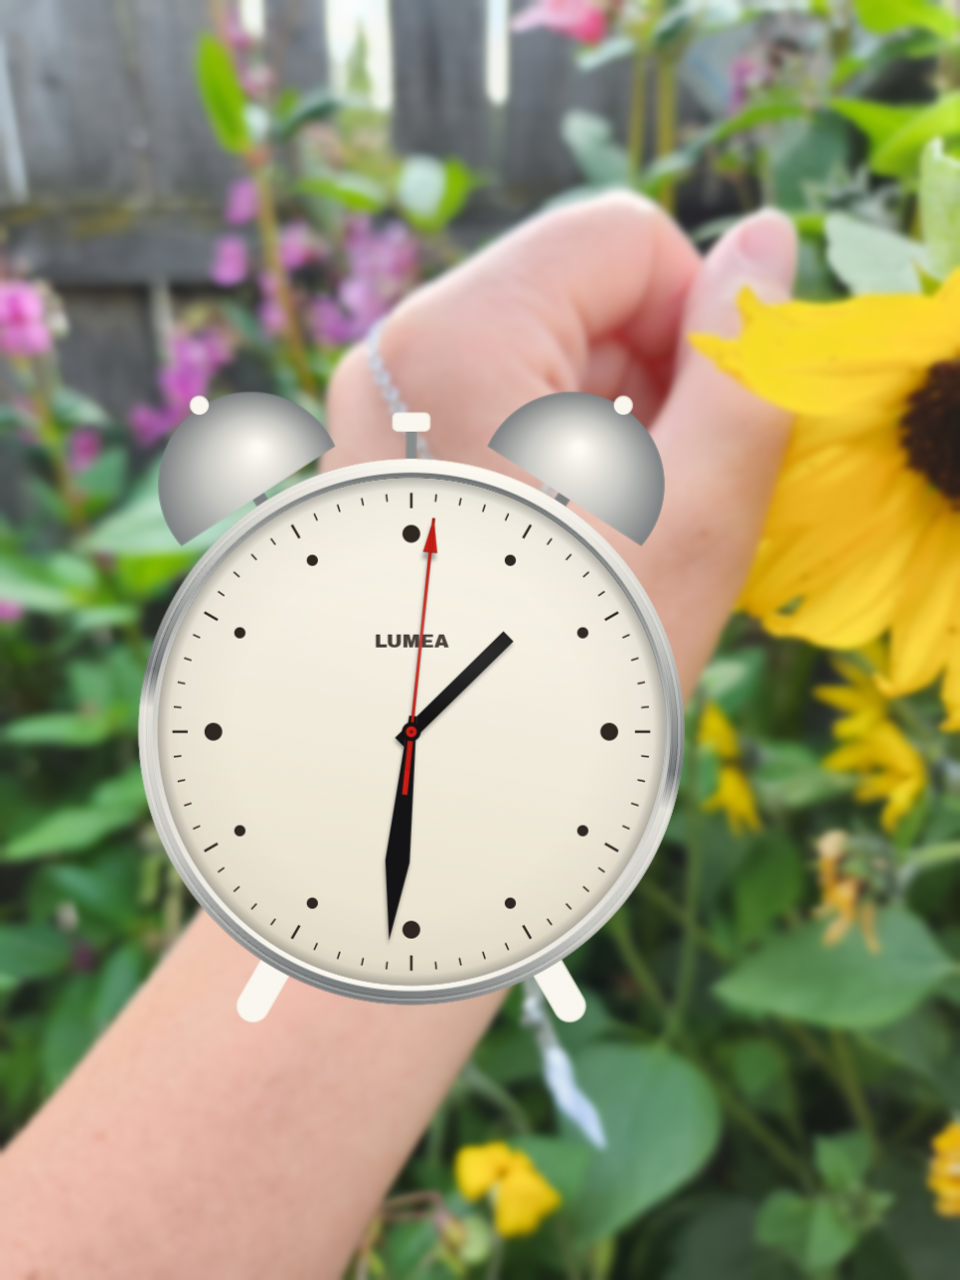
1:31:01
